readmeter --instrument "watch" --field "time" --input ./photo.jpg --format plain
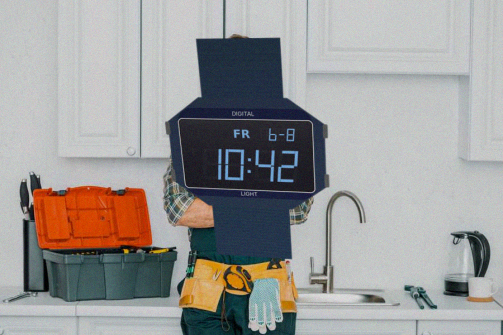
10:42
